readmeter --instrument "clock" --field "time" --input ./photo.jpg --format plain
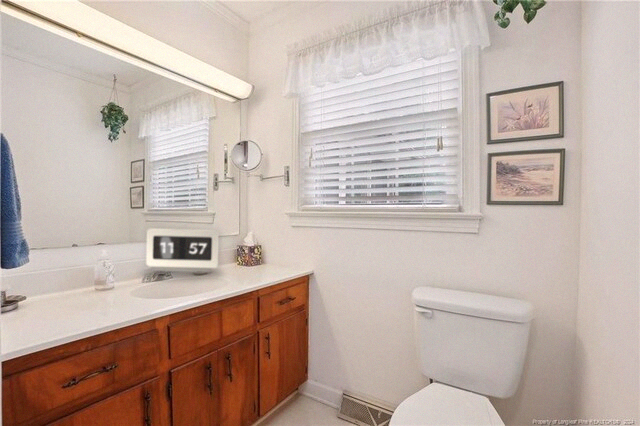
11:57
